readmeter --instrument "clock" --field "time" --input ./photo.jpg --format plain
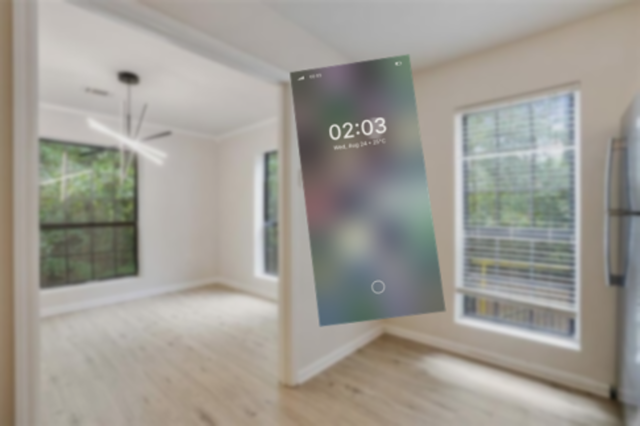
2:03
